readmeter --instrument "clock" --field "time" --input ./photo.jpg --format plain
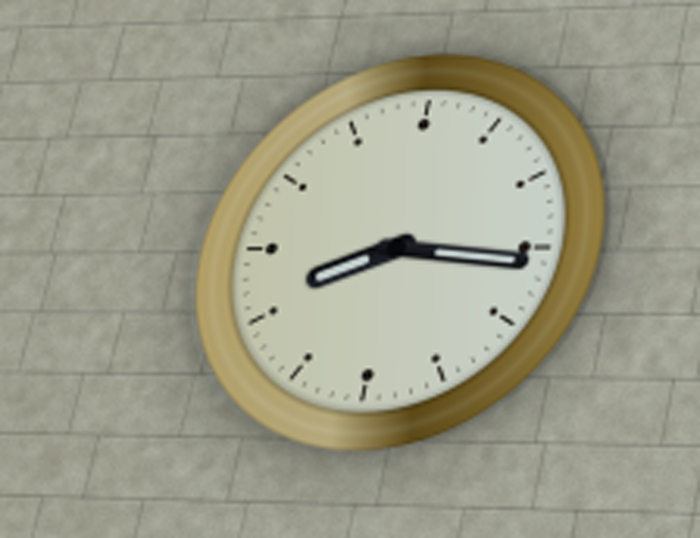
8:16
